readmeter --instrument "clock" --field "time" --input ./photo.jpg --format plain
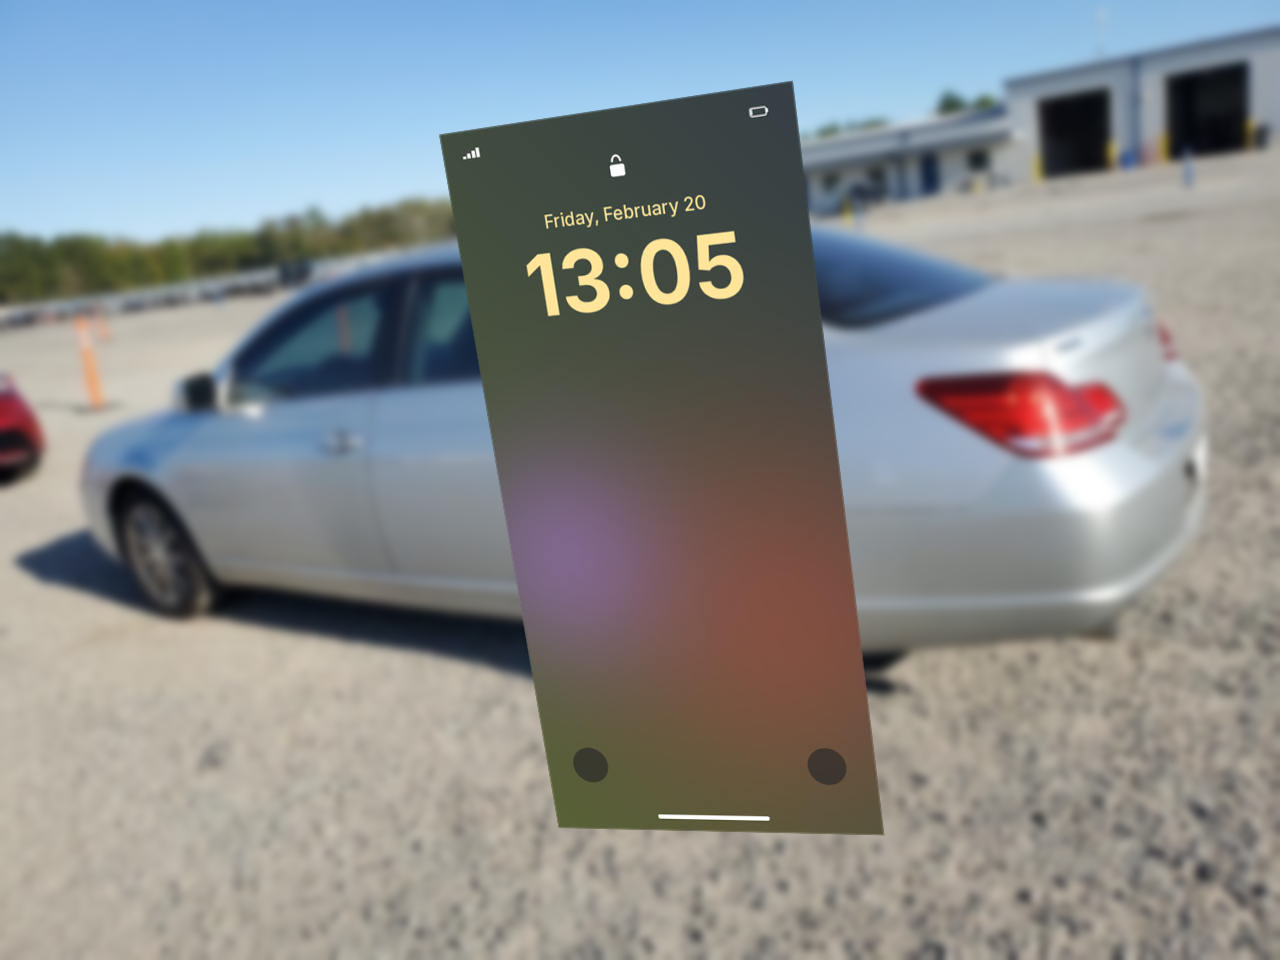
13:05
